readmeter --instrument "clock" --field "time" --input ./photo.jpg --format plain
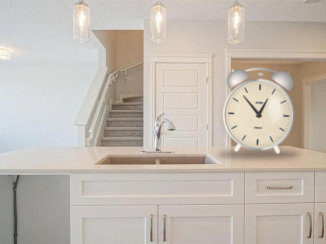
12:53
